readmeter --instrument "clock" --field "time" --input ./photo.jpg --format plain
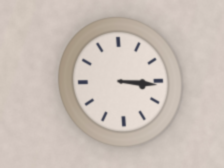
3:16
